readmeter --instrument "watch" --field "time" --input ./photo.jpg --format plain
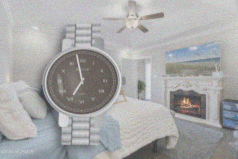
6:58
